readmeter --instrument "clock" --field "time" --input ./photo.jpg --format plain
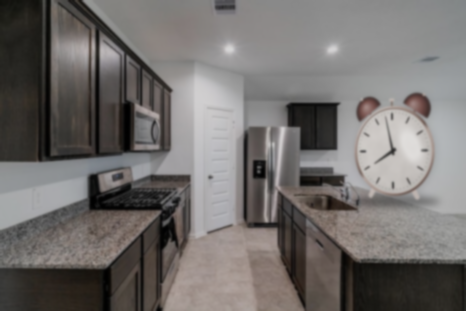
7:58
